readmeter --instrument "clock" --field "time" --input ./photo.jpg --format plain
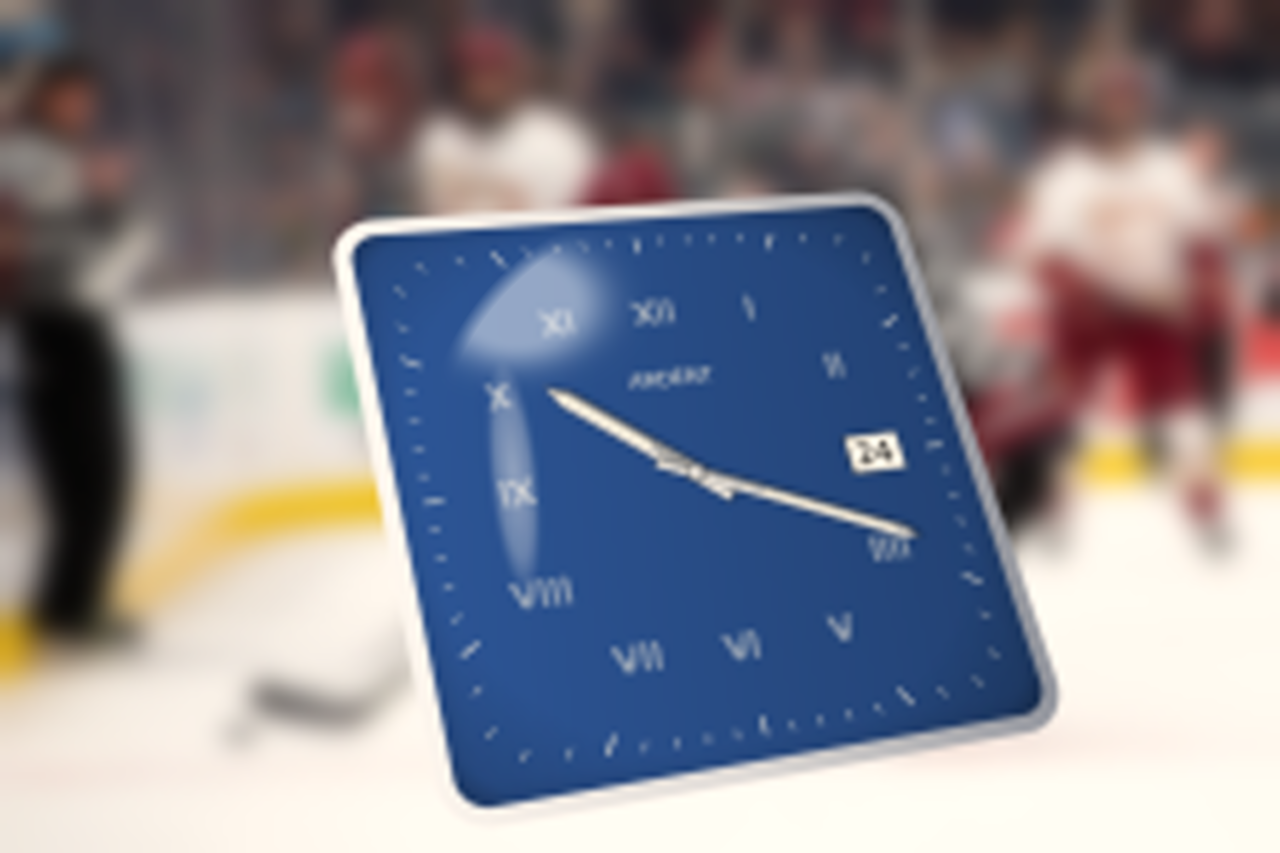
10:19
